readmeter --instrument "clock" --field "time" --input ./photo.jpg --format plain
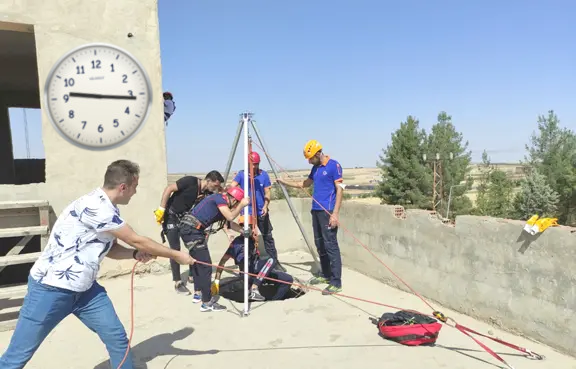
9:16
